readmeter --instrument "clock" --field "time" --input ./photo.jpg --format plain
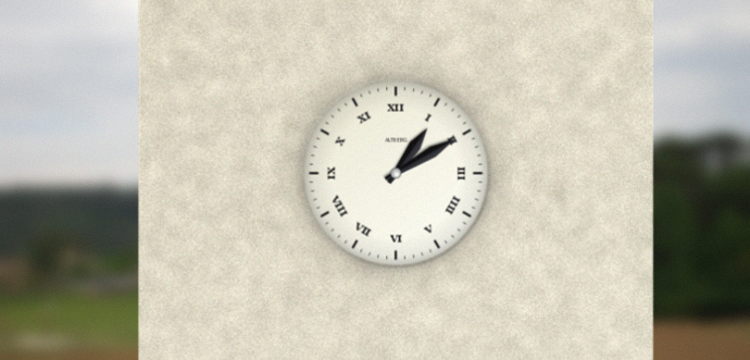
1:10
